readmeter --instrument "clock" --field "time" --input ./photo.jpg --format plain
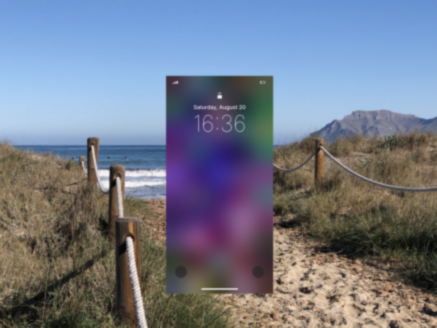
16:36
